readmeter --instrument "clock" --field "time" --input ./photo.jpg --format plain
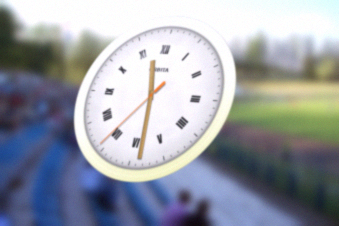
11:28:36
